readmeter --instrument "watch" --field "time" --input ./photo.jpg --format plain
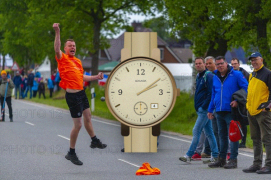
2:09
